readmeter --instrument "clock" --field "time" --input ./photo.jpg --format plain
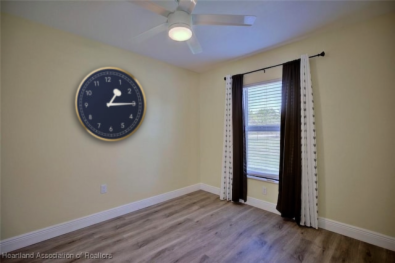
1:15
